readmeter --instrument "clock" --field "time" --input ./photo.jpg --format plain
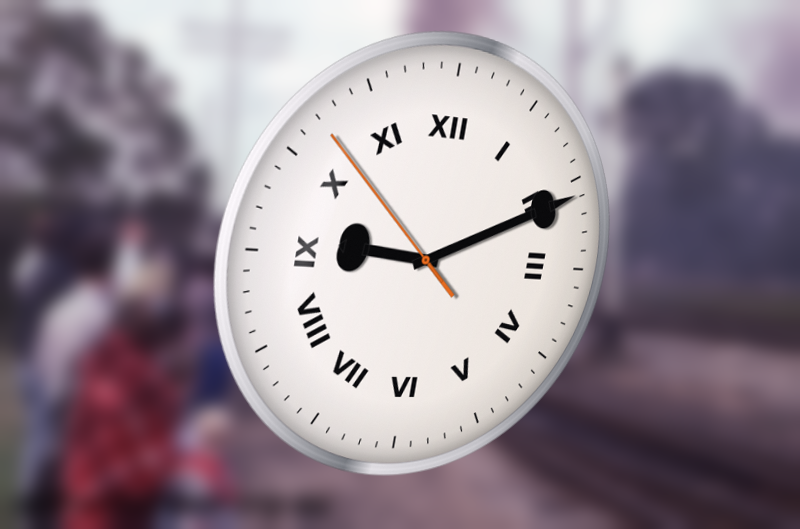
9:10:52
